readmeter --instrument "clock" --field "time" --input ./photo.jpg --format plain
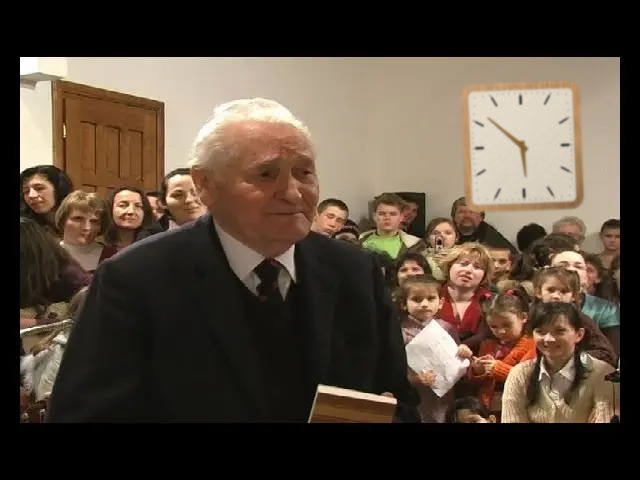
5:52
